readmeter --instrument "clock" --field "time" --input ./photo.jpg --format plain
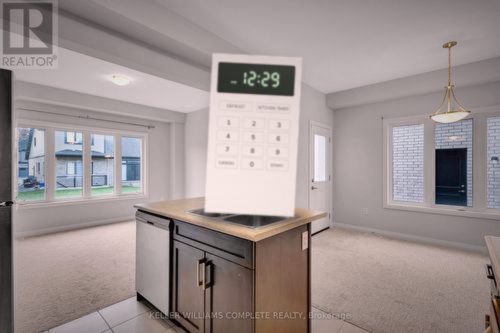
12:29
